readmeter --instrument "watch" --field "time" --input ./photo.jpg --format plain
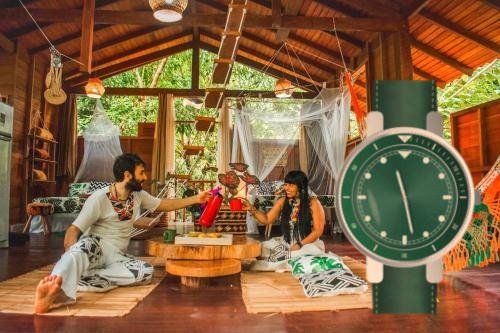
11:28
